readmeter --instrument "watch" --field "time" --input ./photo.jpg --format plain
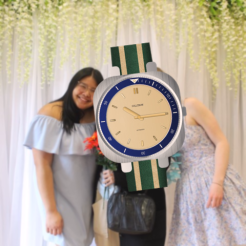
10:15
